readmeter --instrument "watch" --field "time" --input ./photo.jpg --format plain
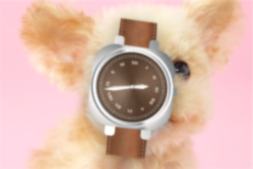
2:43
